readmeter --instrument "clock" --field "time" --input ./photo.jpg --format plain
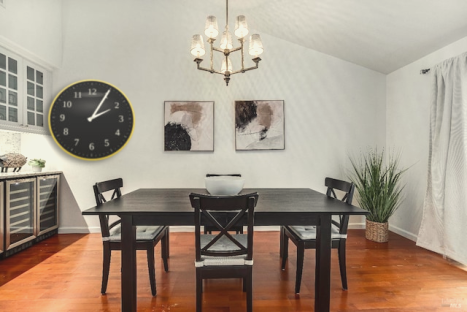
2:05
